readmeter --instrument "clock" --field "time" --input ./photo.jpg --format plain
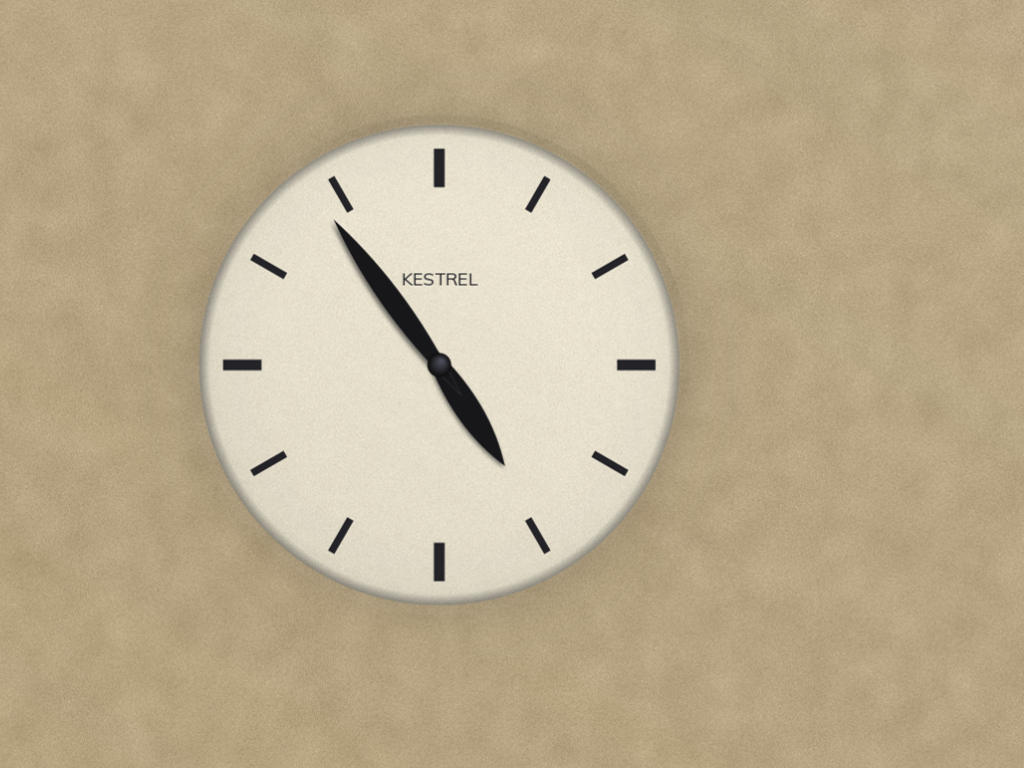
4:54
